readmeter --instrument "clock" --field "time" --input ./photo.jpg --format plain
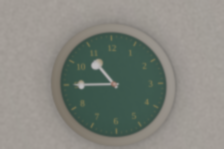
10:45
